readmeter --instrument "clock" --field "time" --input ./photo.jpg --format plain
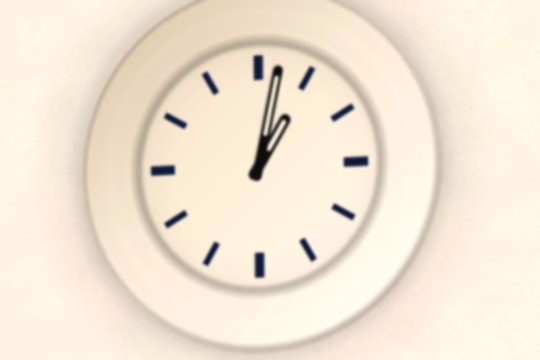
1:02
